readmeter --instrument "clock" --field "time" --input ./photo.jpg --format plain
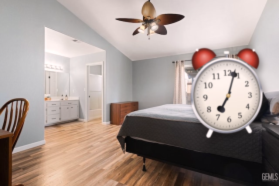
7:03
